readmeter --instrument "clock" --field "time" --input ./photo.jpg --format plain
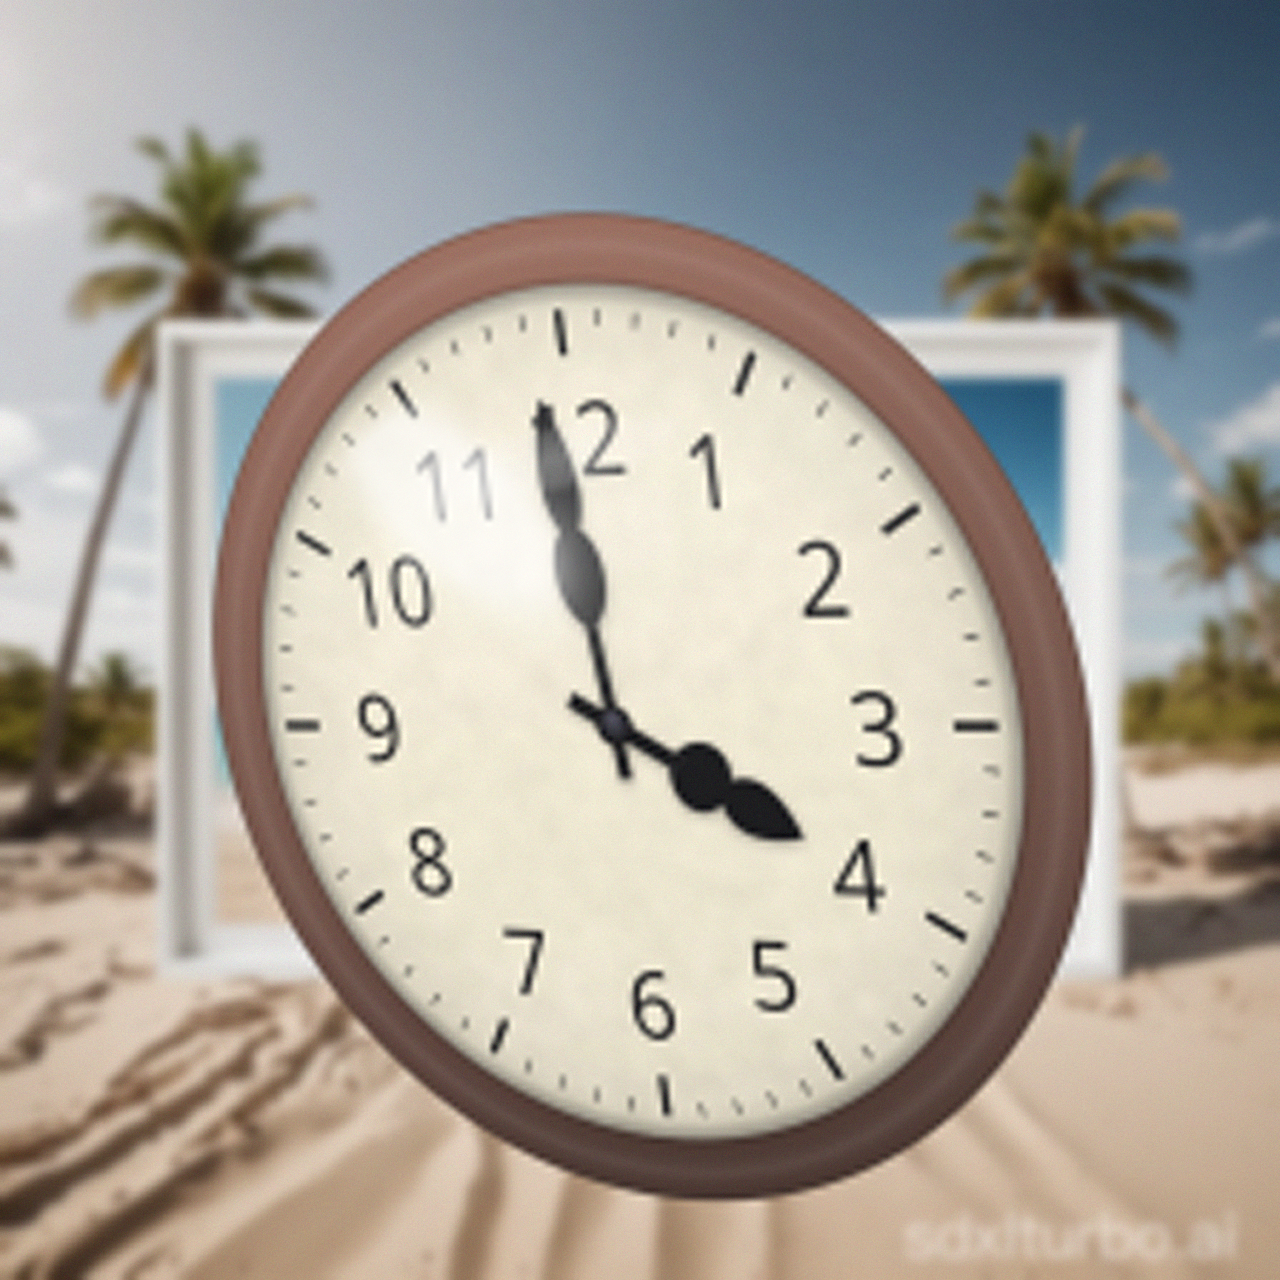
3:59
